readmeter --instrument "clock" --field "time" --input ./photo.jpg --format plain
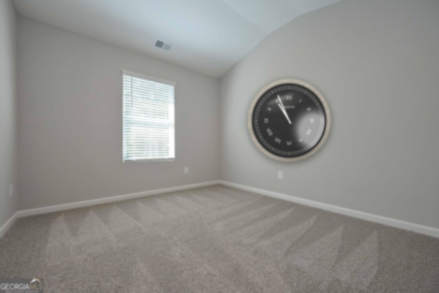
10:56
